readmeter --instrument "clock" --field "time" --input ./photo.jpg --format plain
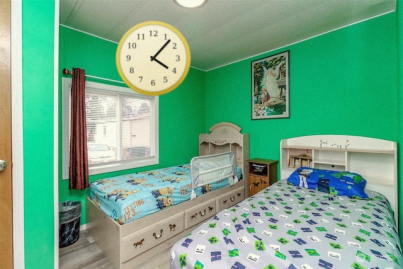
4:07
